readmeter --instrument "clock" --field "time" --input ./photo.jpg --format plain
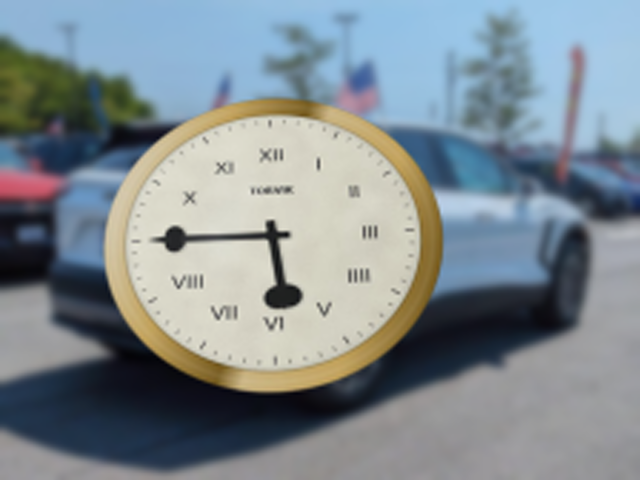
5:45
